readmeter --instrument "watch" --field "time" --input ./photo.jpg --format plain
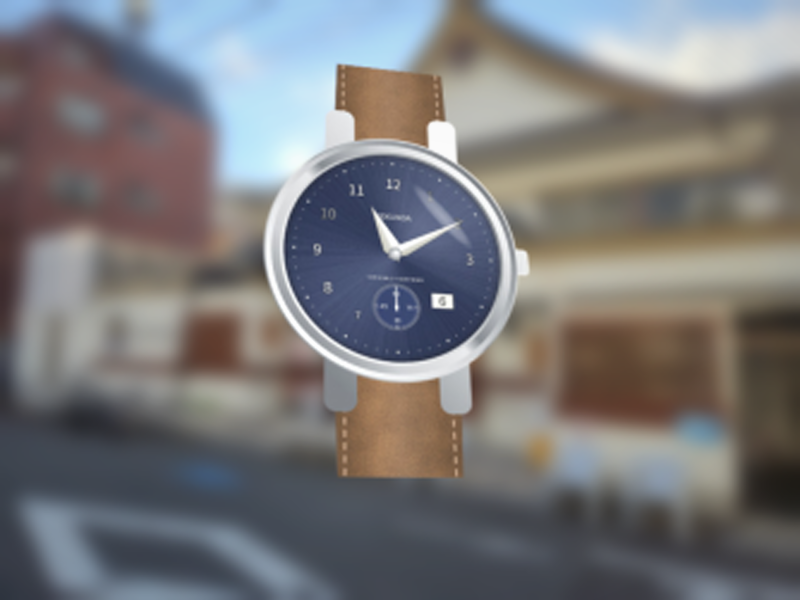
11:10
